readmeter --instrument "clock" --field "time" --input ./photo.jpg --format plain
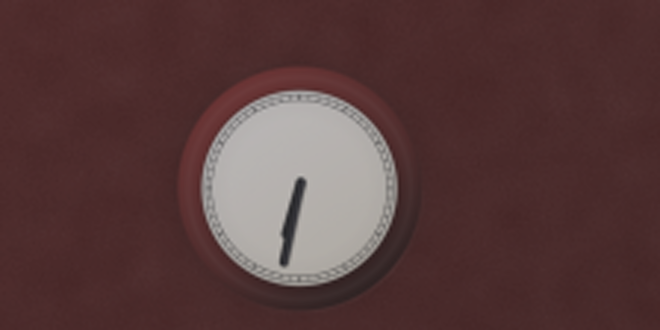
6:32
